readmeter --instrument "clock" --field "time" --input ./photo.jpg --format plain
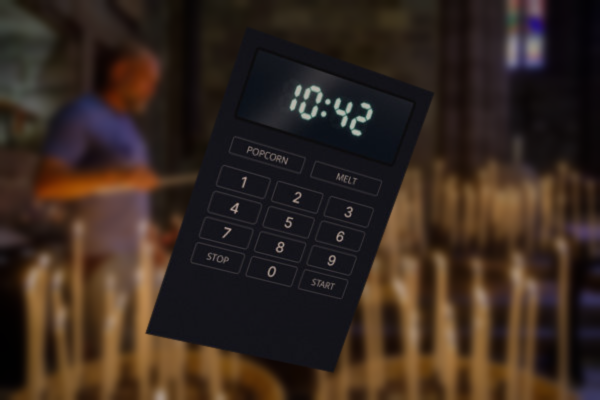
10:42
